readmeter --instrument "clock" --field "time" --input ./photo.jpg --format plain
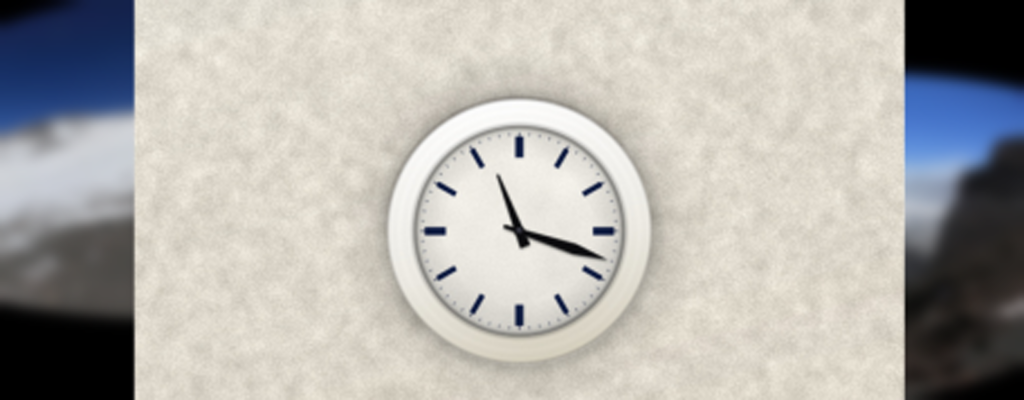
11:18
